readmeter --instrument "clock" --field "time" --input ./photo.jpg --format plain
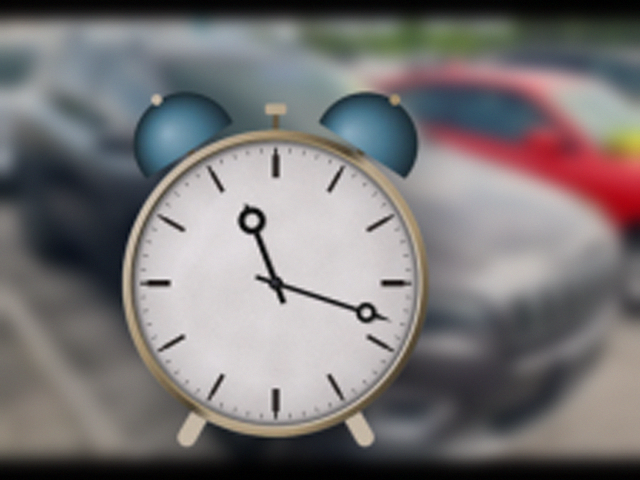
11:18
